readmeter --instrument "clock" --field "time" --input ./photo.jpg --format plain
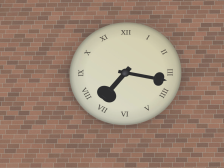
7:17
